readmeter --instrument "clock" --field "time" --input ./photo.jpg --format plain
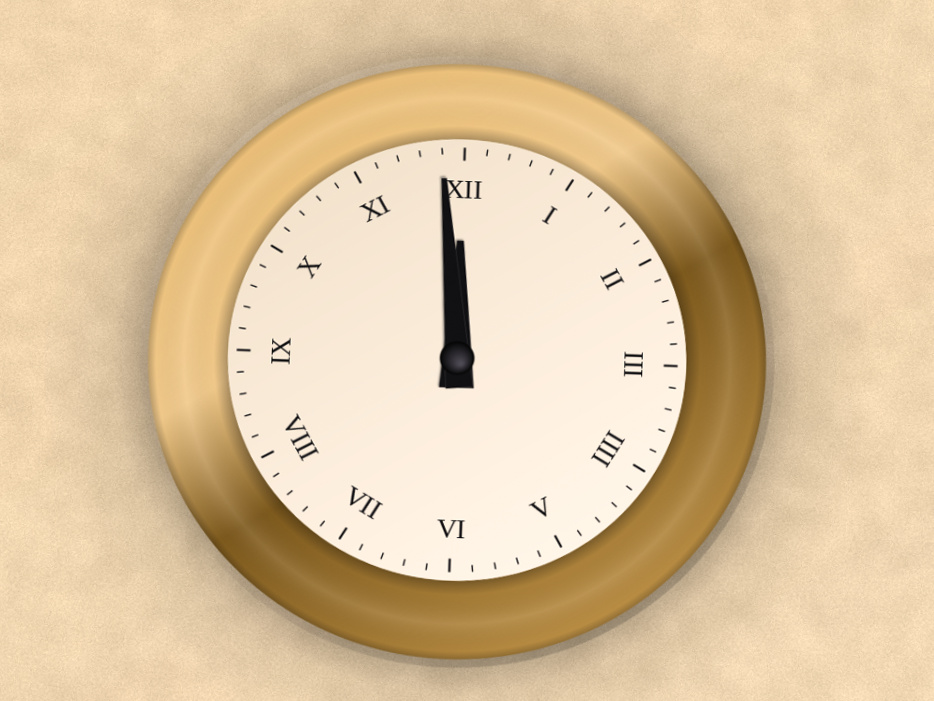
11:59
